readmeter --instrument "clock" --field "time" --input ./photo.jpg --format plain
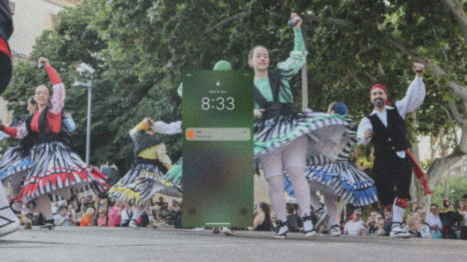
8:33
